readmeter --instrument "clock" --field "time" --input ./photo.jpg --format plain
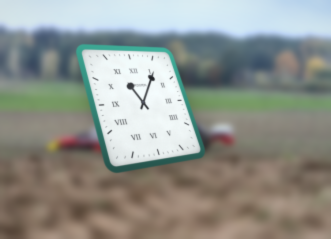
11:06
